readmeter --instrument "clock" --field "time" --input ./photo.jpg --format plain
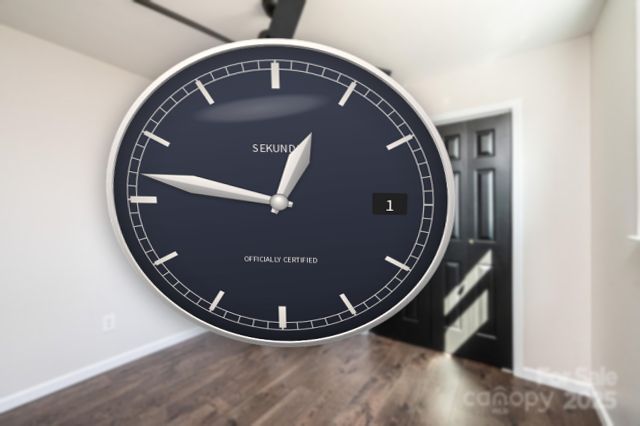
12:47
